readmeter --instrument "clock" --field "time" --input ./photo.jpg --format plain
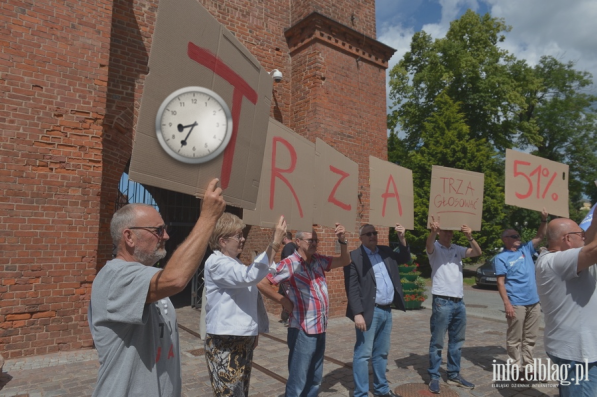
8:35
